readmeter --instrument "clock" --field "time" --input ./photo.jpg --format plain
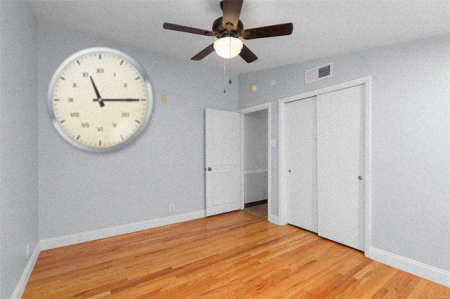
11:15
